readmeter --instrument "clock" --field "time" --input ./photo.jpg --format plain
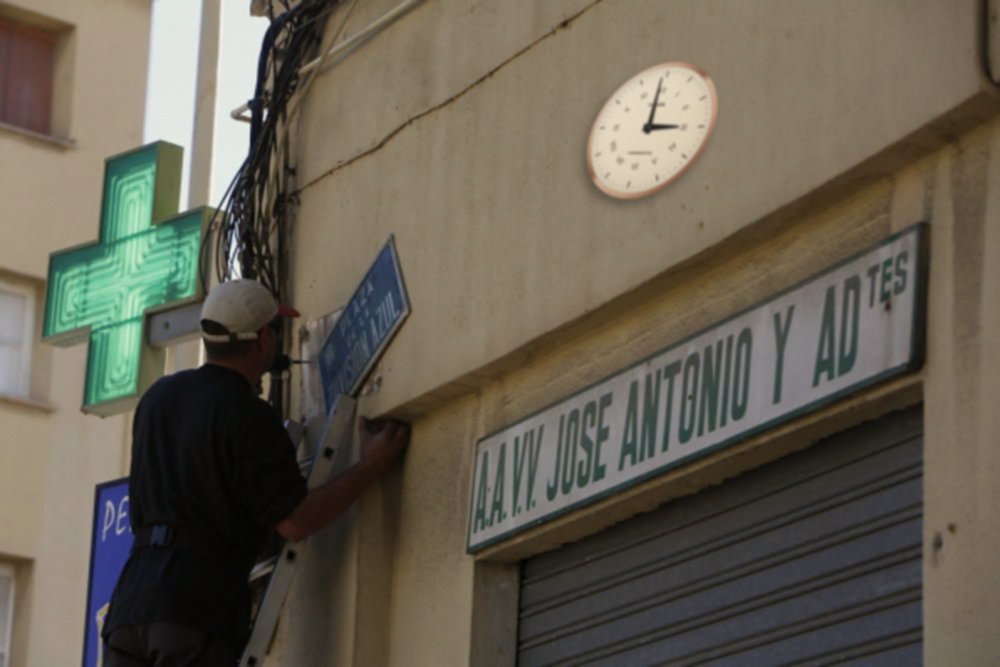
2:59
